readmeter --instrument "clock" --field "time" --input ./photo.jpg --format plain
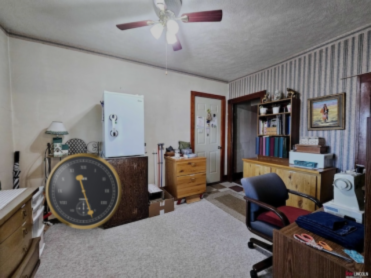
11:27
